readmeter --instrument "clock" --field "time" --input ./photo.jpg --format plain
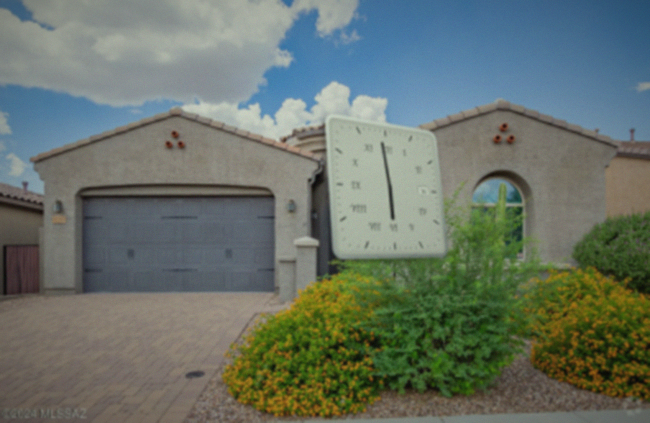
5:59
